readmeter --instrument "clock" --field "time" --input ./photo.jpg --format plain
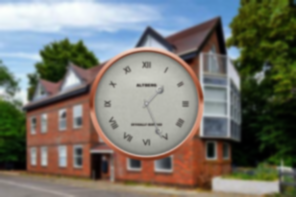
1:26
